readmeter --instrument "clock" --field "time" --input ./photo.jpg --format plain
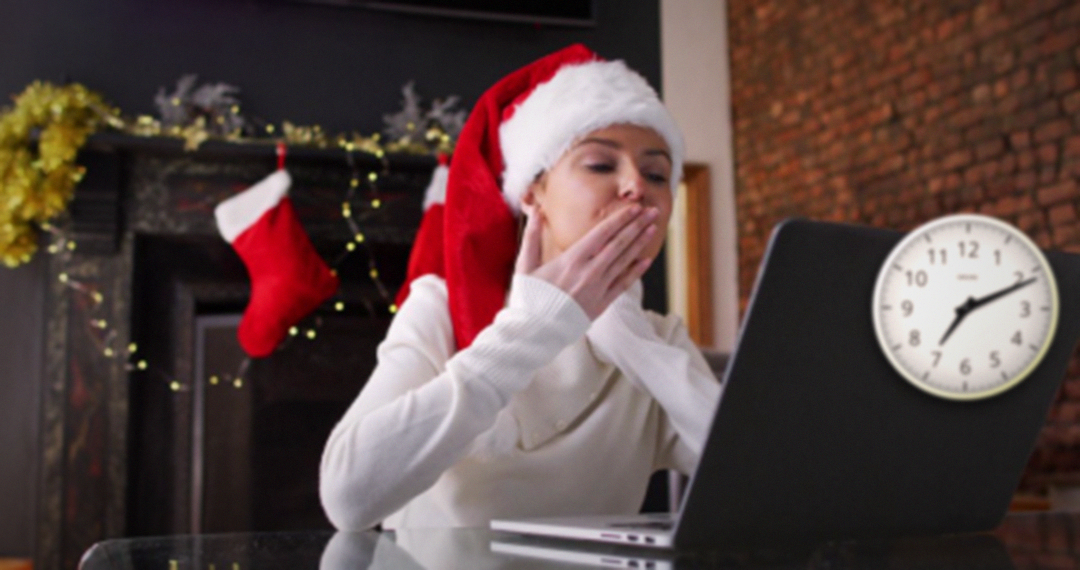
7:11
